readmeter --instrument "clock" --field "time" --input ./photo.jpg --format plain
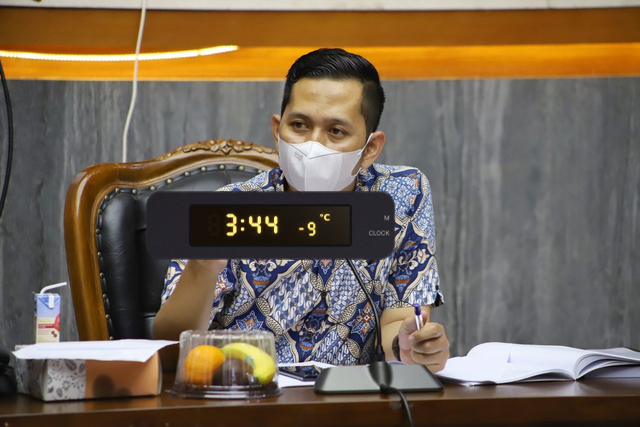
3:44
